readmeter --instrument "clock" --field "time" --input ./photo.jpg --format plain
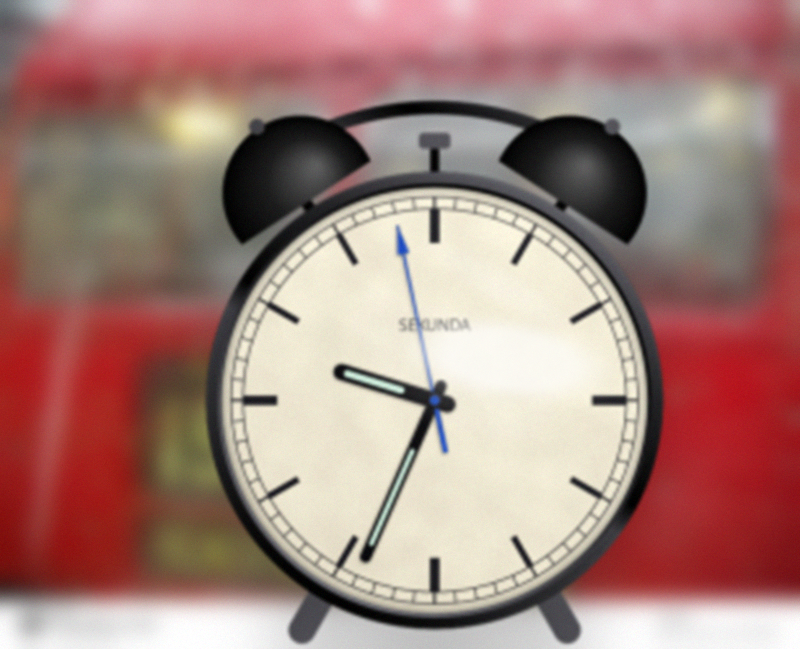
9:33:58
